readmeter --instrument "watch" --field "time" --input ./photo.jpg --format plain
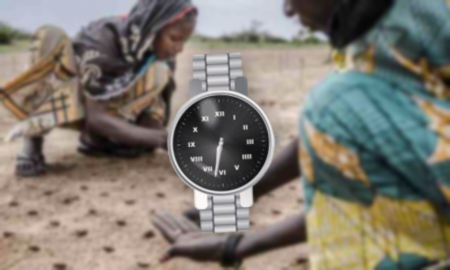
6:32
